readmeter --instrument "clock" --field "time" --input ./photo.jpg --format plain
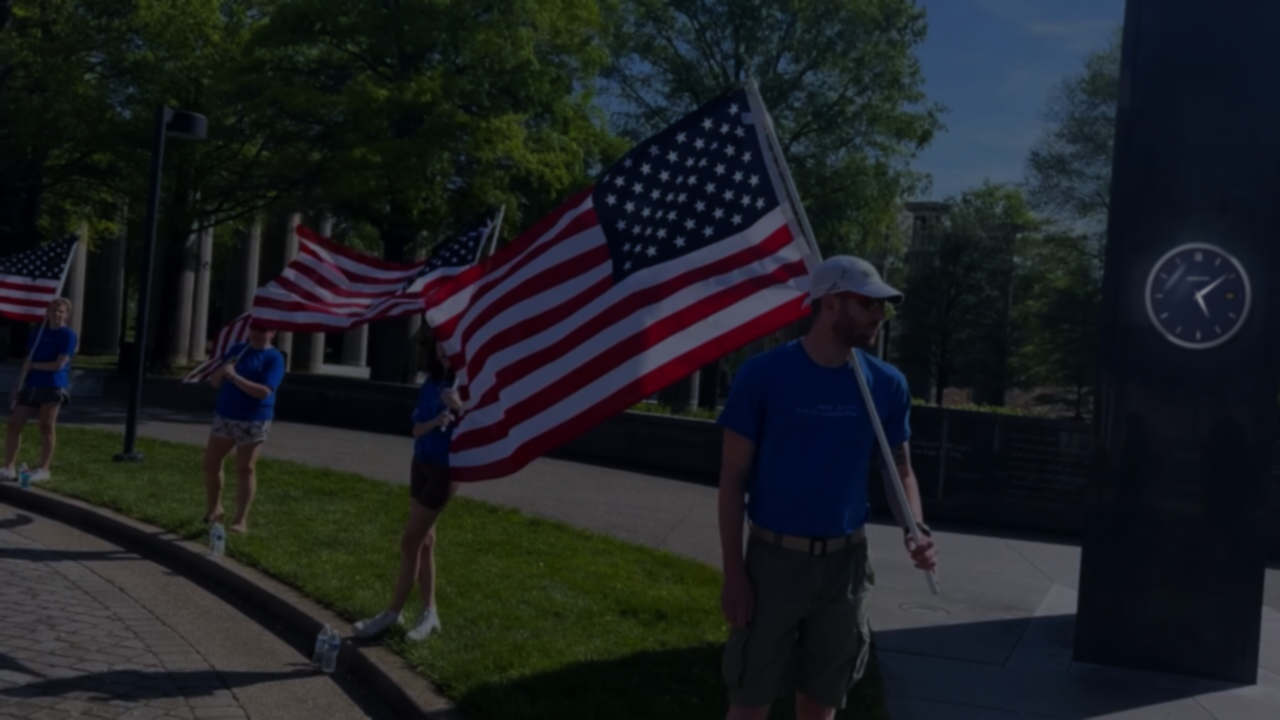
5:09
